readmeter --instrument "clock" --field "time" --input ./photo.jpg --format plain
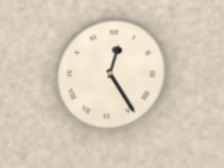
12:24
